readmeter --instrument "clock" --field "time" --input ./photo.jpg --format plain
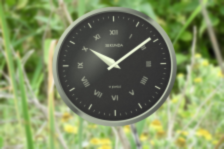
10:09
